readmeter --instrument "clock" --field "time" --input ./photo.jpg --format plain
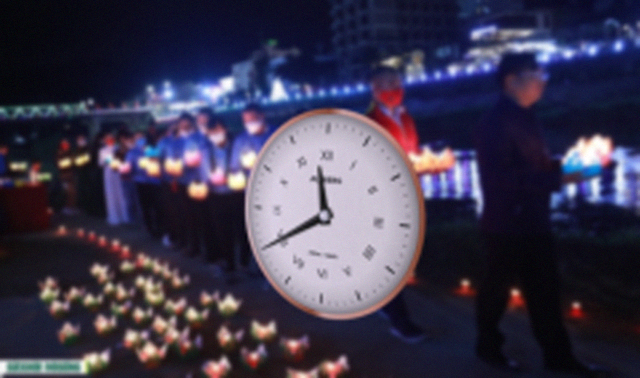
11:40
